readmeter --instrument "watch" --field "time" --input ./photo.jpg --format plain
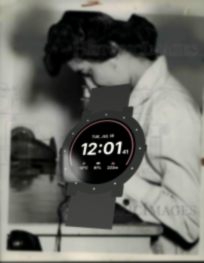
12:01
